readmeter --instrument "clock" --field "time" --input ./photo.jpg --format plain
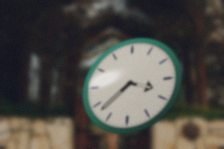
3:38
